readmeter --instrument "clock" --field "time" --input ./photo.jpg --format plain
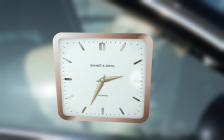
2:34
